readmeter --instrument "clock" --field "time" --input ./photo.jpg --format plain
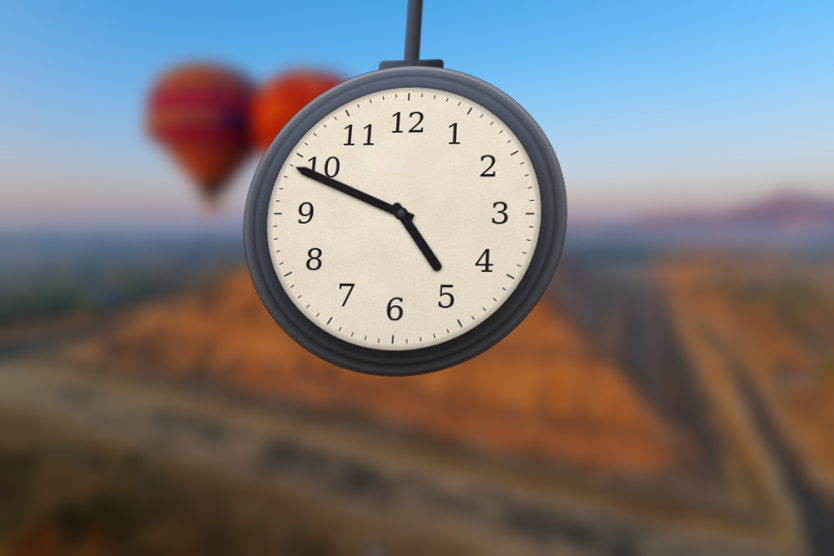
4:49
